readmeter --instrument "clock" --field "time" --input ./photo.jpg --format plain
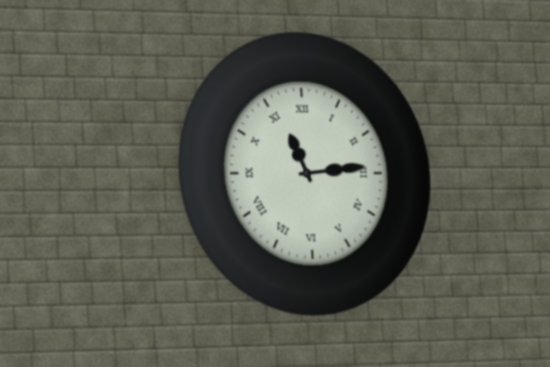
11:14
